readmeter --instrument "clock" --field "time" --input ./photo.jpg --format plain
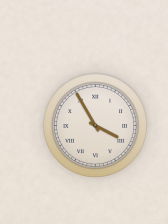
3:55
